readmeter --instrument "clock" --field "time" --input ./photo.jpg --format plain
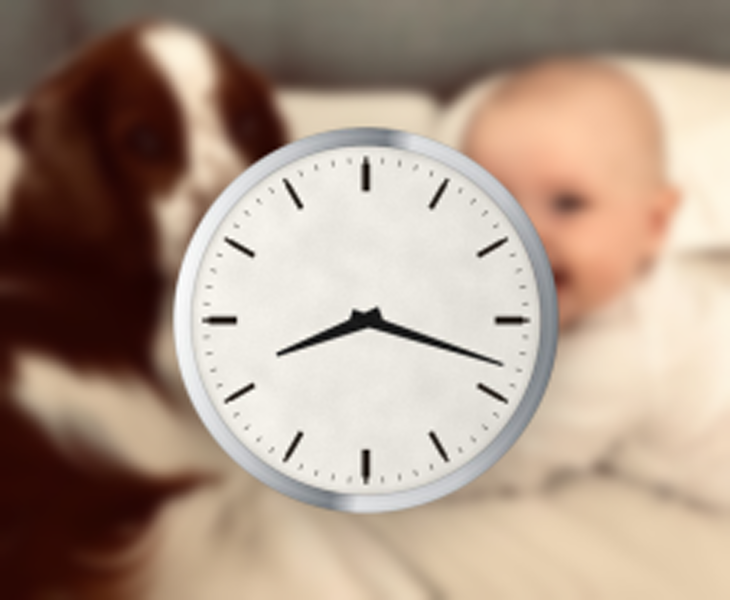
8:18
